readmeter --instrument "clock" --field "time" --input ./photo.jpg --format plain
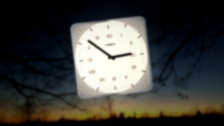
2:52
